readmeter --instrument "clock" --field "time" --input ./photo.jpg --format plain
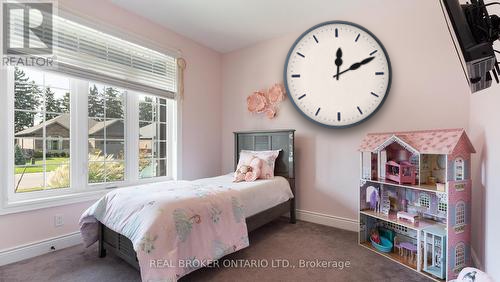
12:11
